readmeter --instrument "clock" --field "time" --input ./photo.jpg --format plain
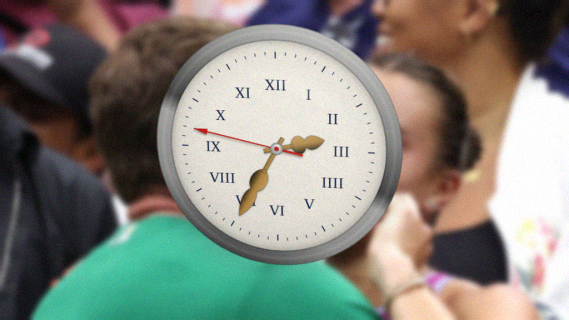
2:34:47
